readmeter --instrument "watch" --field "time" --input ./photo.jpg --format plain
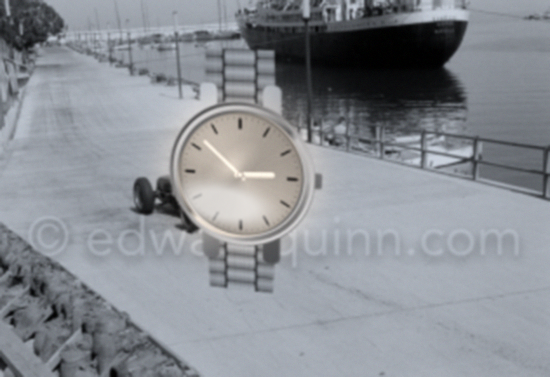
2:52
